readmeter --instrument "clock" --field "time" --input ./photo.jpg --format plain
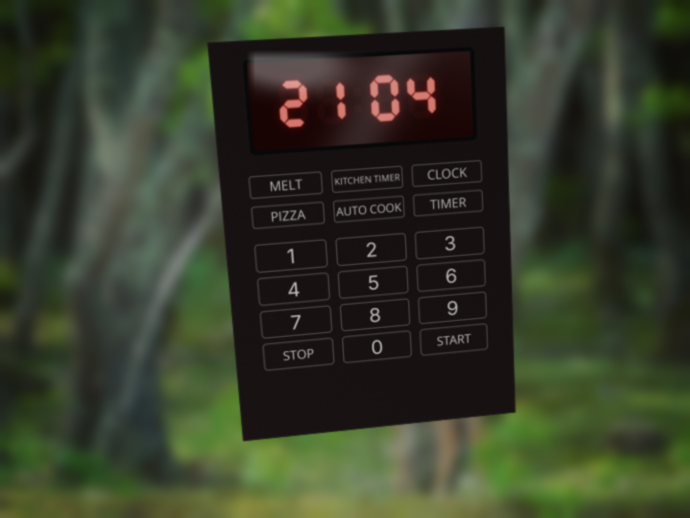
21:04
